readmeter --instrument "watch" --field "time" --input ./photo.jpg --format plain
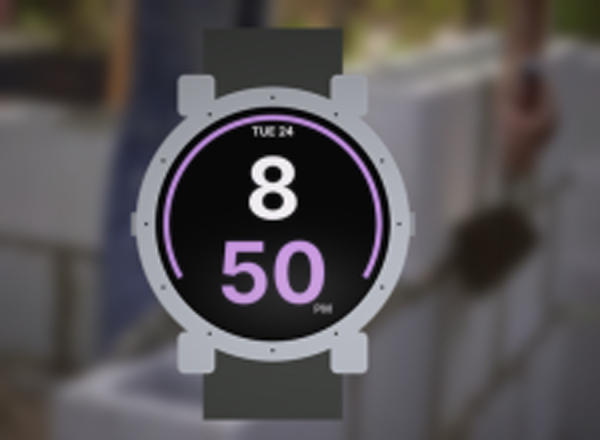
8:50
